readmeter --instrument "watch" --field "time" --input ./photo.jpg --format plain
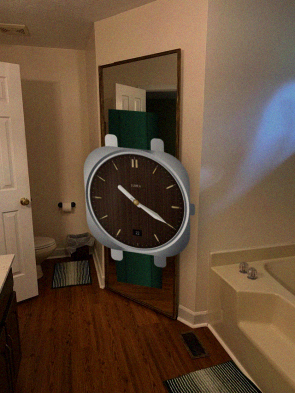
10:20
